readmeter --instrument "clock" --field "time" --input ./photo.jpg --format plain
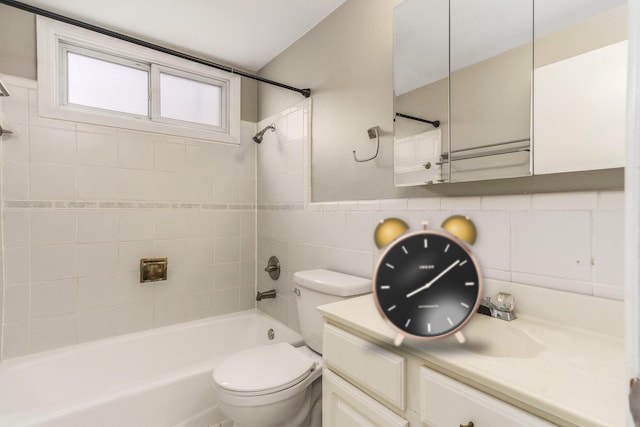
8:09
